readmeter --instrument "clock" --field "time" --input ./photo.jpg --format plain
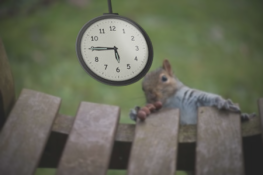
5:45
